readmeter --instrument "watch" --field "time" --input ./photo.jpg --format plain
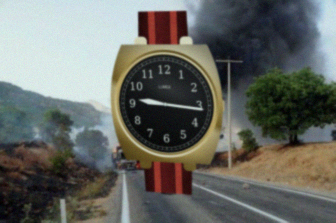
9:16
